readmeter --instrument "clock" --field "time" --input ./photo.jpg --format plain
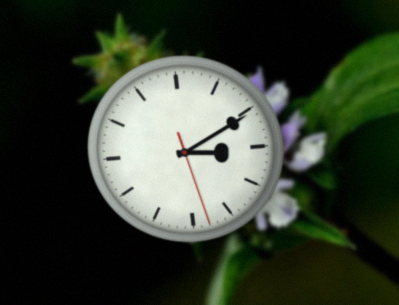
3:10:28
